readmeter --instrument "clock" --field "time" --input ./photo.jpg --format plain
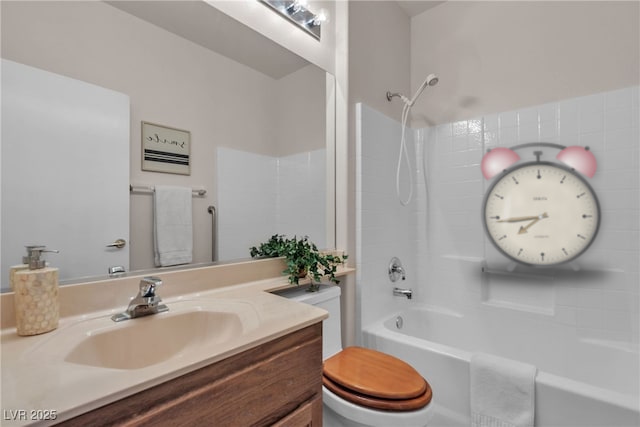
7:44
